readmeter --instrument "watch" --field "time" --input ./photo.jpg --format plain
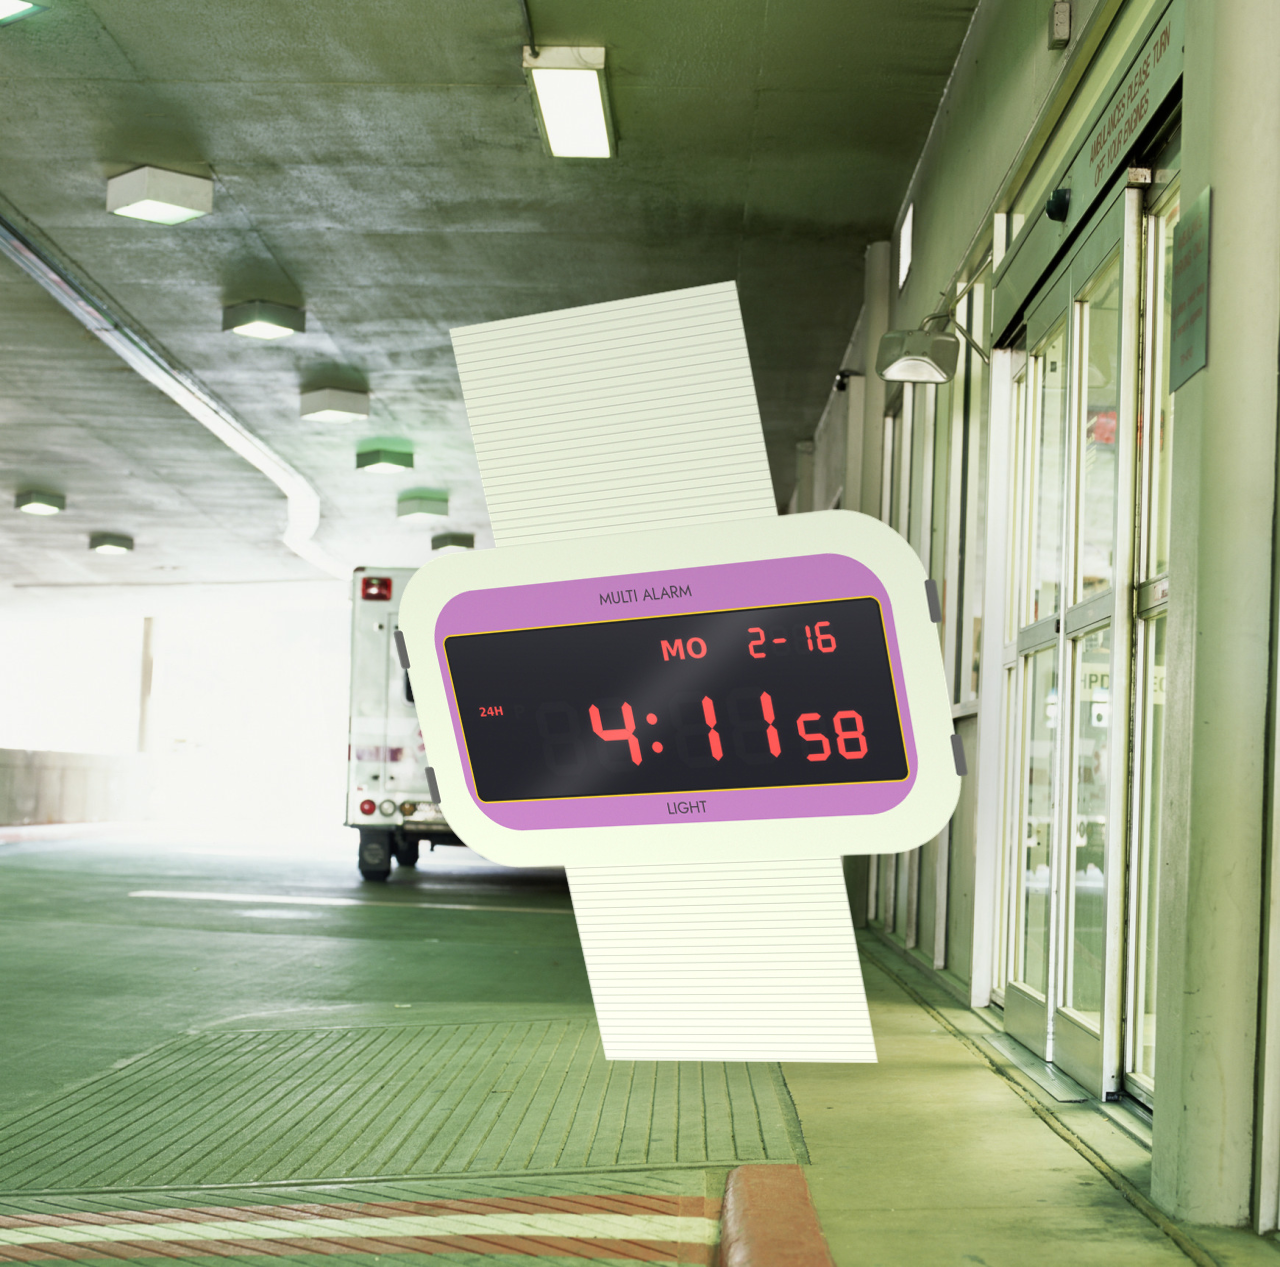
4:11:58
